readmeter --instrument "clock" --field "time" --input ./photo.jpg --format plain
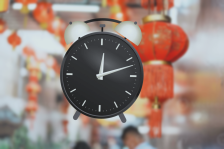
12:12
